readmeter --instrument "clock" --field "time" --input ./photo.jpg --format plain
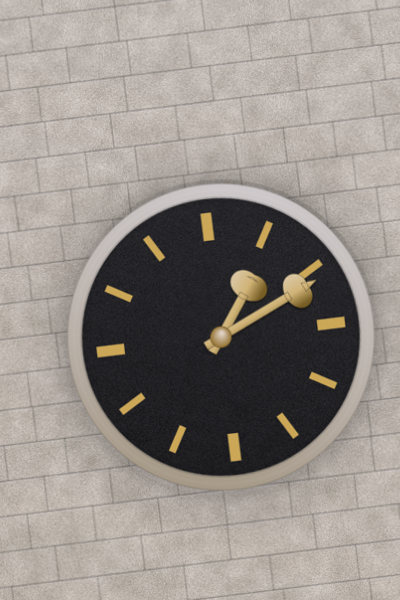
1:11
